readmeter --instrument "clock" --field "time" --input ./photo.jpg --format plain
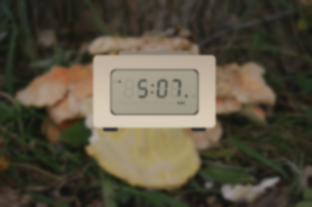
5:07
